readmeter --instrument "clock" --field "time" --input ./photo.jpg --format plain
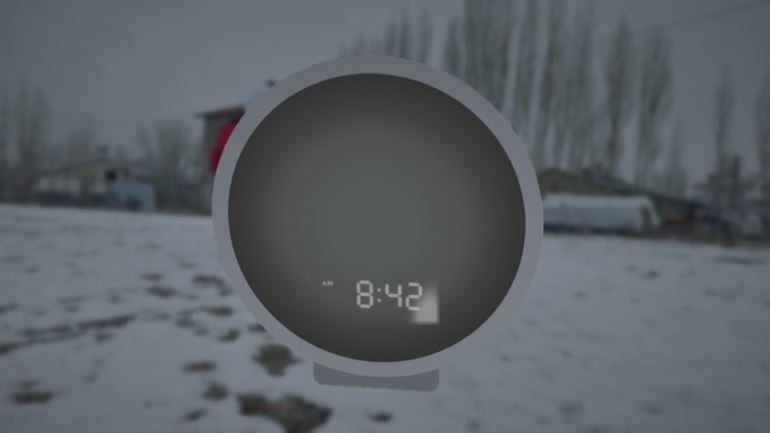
8:42
